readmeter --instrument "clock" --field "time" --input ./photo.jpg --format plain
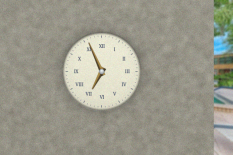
6:56
